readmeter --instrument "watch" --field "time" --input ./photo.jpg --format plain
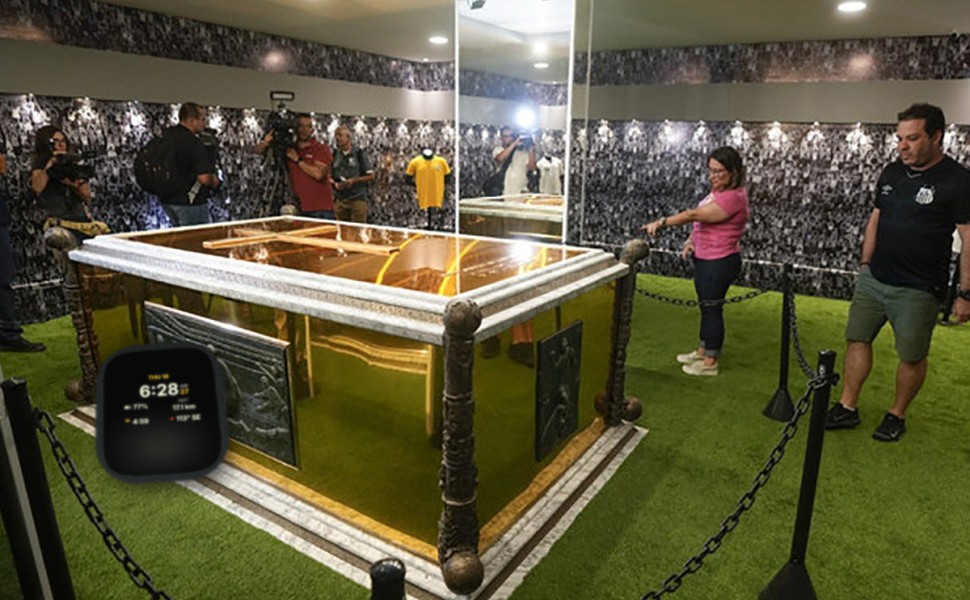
6:28
